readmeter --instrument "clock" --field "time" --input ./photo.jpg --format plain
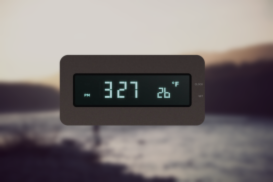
3:27
